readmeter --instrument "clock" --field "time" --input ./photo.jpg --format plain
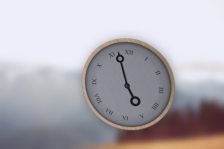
4:57
